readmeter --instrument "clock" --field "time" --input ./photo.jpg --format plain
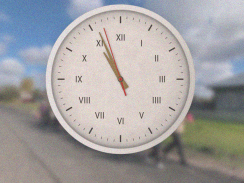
10:55:57
